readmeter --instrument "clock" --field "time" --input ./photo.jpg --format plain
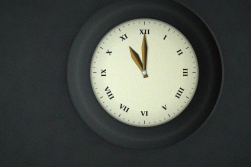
11:00
